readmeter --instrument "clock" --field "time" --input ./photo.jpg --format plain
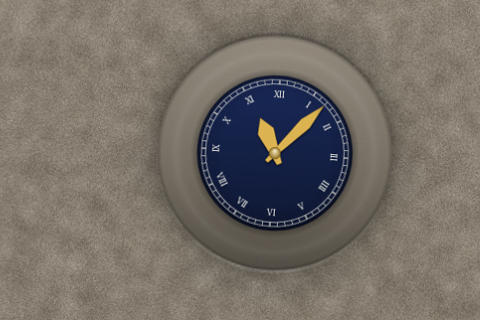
11:07
